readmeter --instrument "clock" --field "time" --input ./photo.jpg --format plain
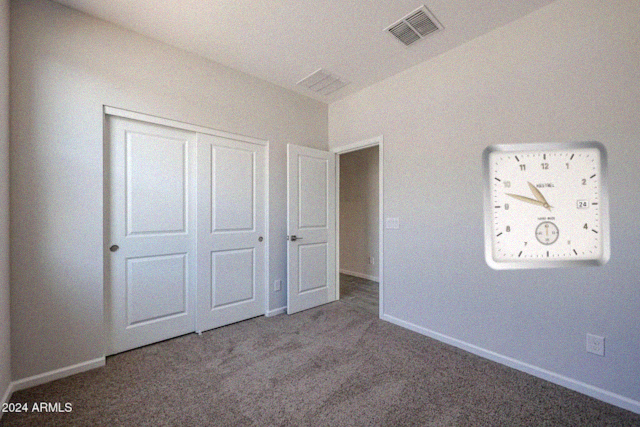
10:48
